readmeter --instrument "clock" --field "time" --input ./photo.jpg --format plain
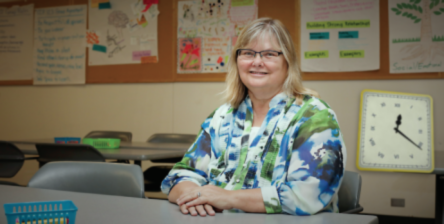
12:21
